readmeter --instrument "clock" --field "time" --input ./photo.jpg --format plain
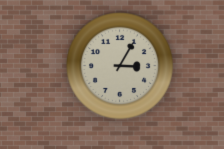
3:05
